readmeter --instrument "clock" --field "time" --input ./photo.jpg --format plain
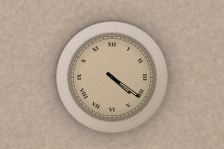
4:21
